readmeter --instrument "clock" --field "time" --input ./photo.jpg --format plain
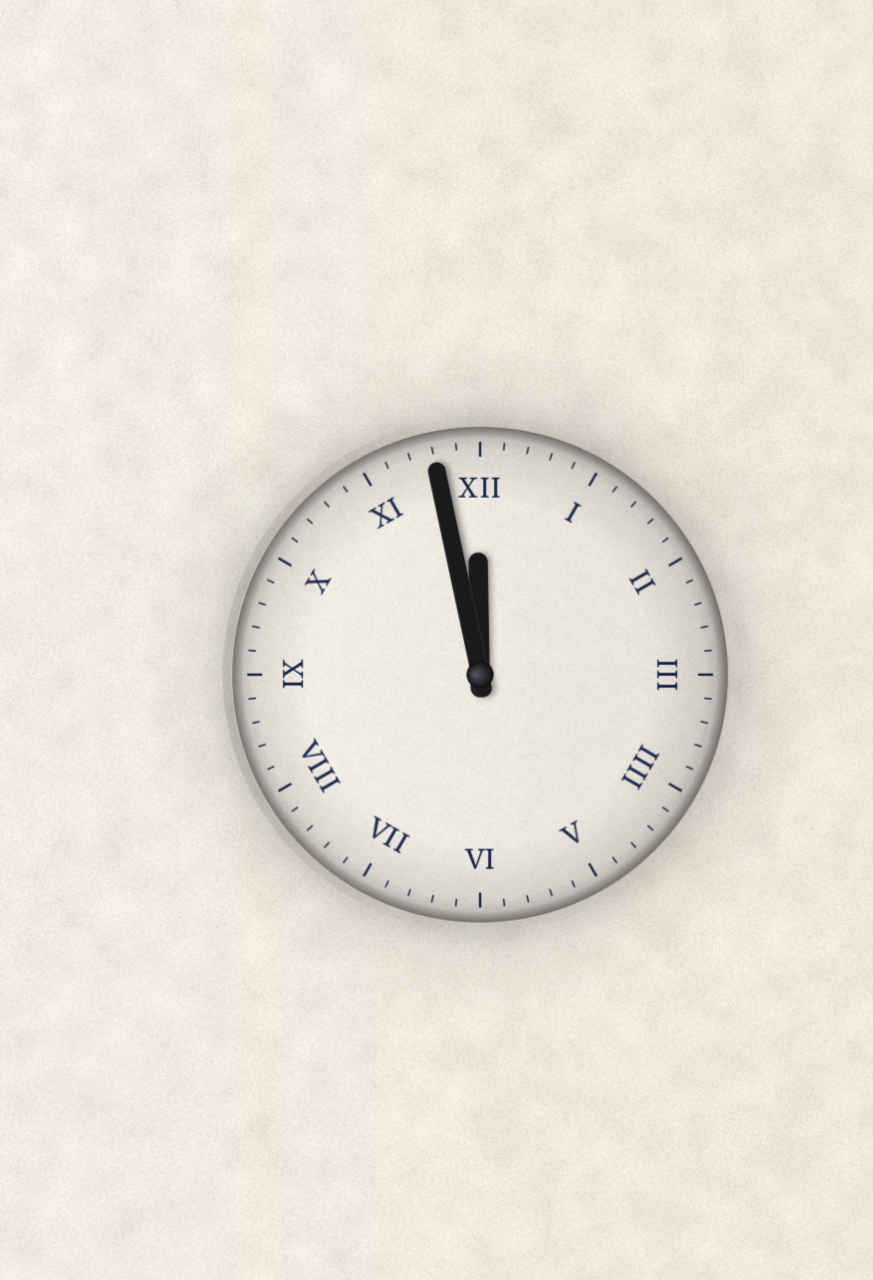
11:58
